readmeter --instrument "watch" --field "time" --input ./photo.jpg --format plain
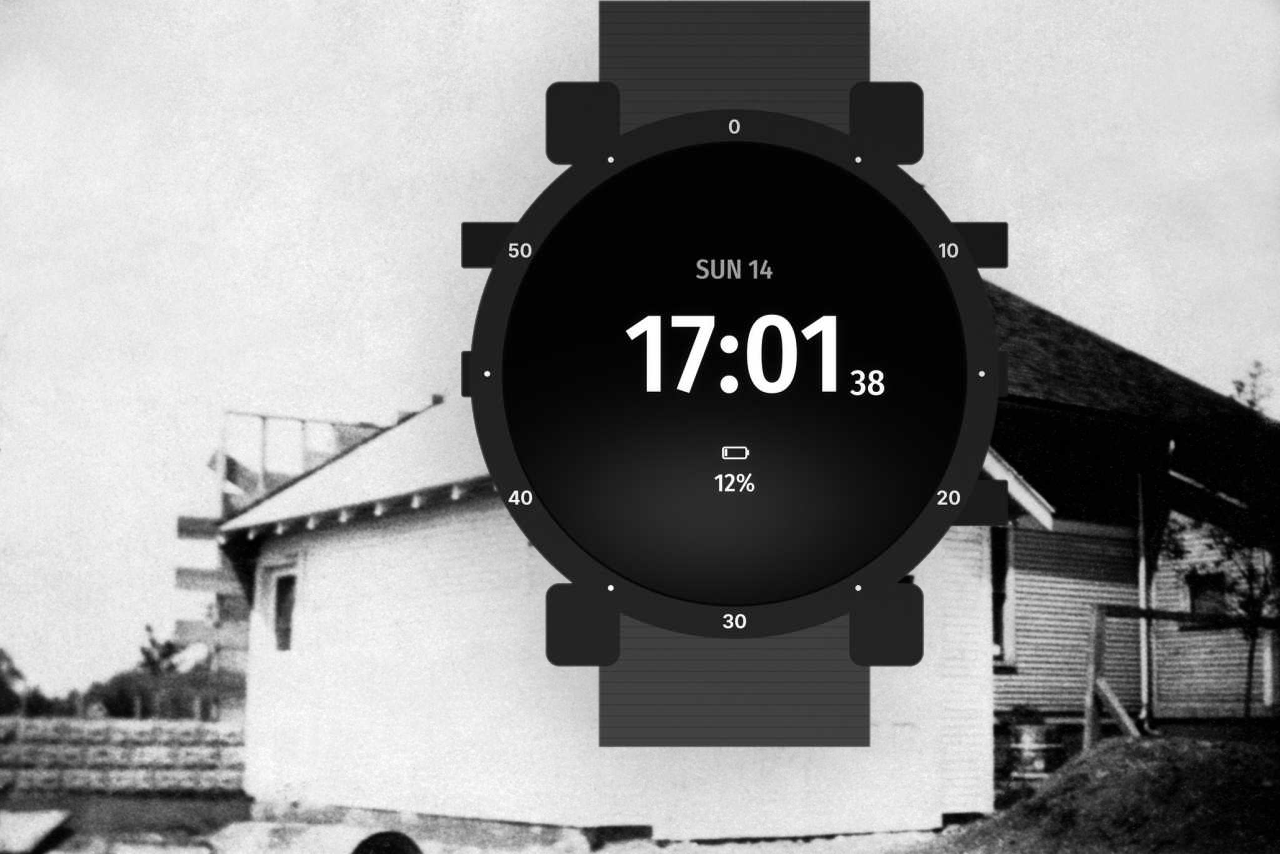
17:01:38
